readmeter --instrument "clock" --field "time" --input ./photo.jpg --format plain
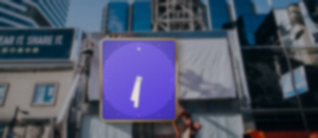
6:31
